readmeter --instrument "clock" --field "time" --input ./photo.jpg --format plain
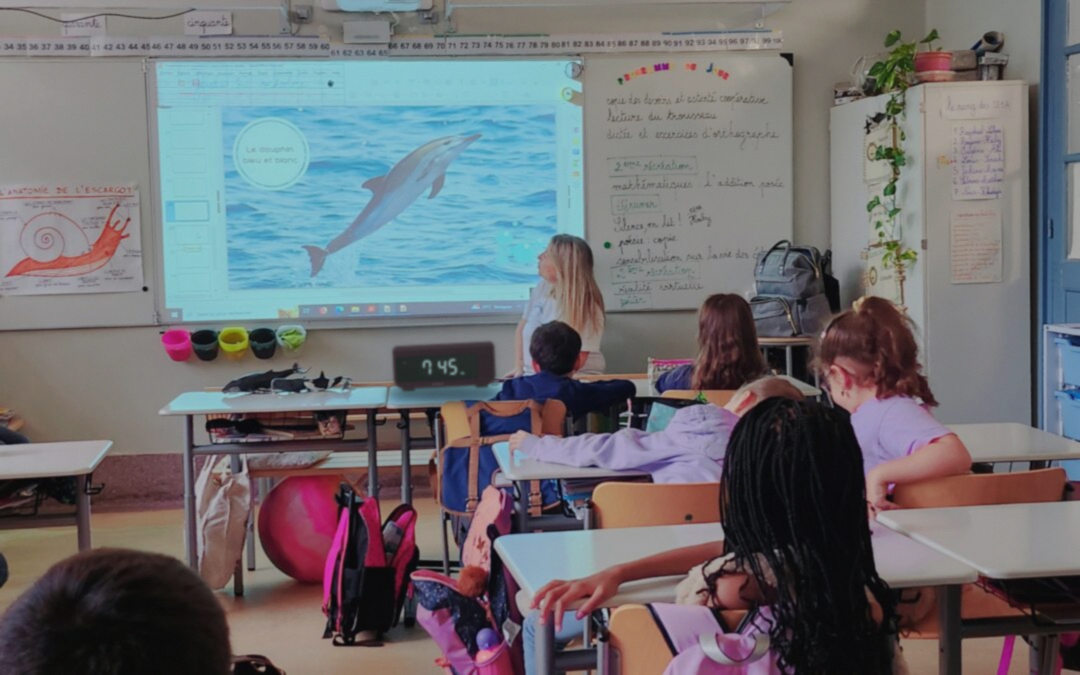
7:45
